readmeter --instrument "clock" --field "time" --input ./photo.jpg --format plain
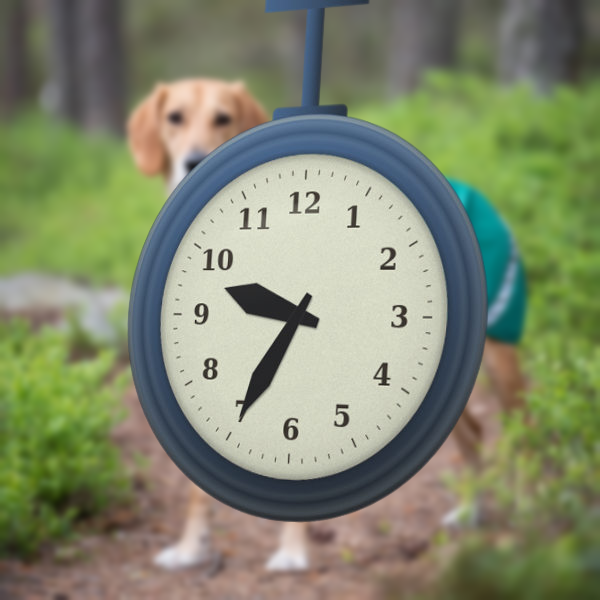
9:35
